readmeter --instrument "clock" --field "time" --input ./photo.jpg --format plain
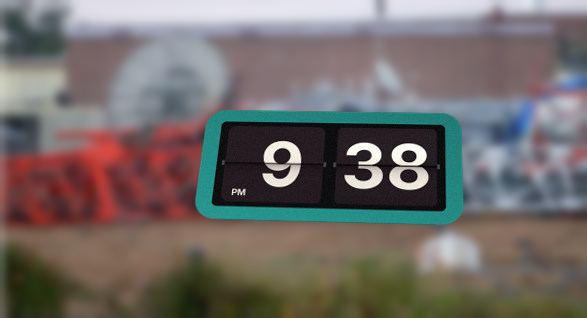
9:38
